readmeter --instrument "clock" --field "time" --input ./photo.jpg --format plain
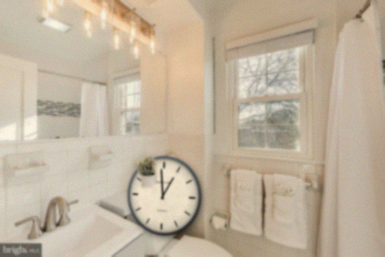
12:59
